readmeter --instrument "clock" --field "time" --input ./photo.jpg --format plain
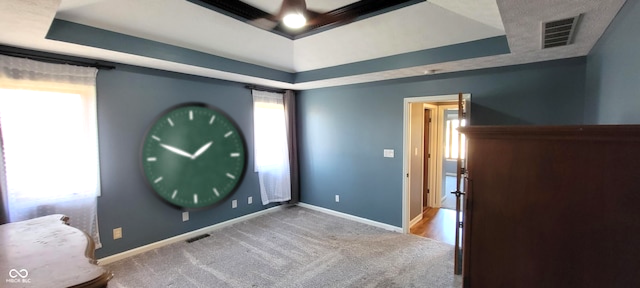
1:49
